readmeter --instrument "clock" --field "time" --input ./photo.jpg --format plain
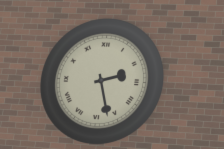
2:27
